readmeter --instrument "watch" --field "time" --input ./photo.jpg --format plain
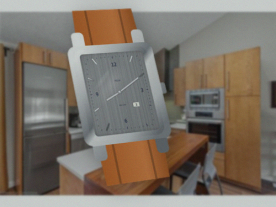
8:10
